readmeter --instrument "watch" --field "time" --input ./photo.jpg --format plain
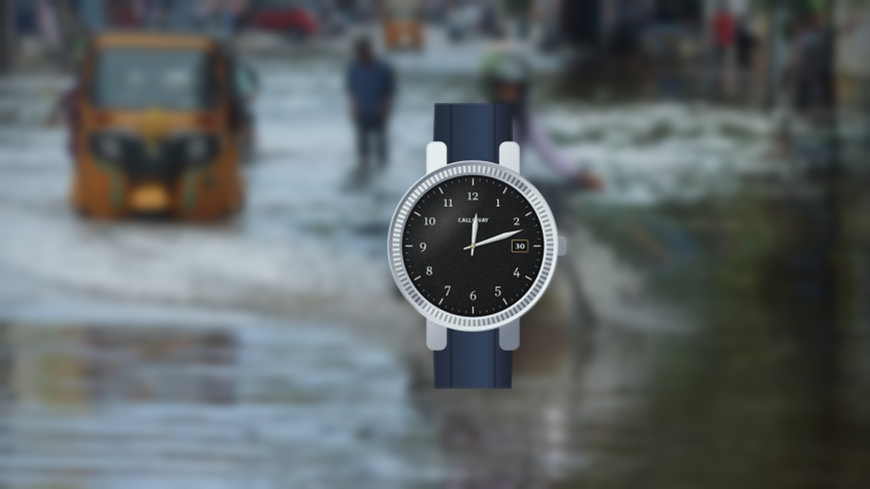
12:12
